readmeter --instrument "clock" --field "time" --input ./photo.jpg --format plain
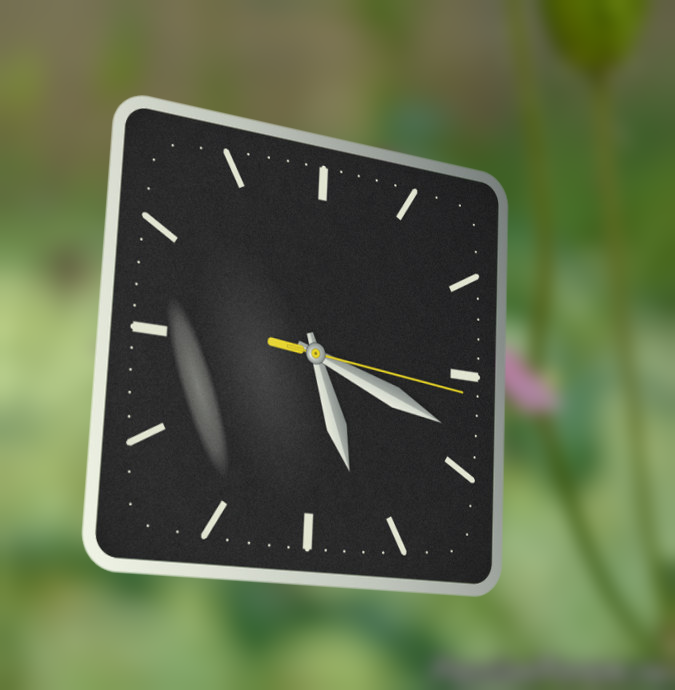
5:18:16
